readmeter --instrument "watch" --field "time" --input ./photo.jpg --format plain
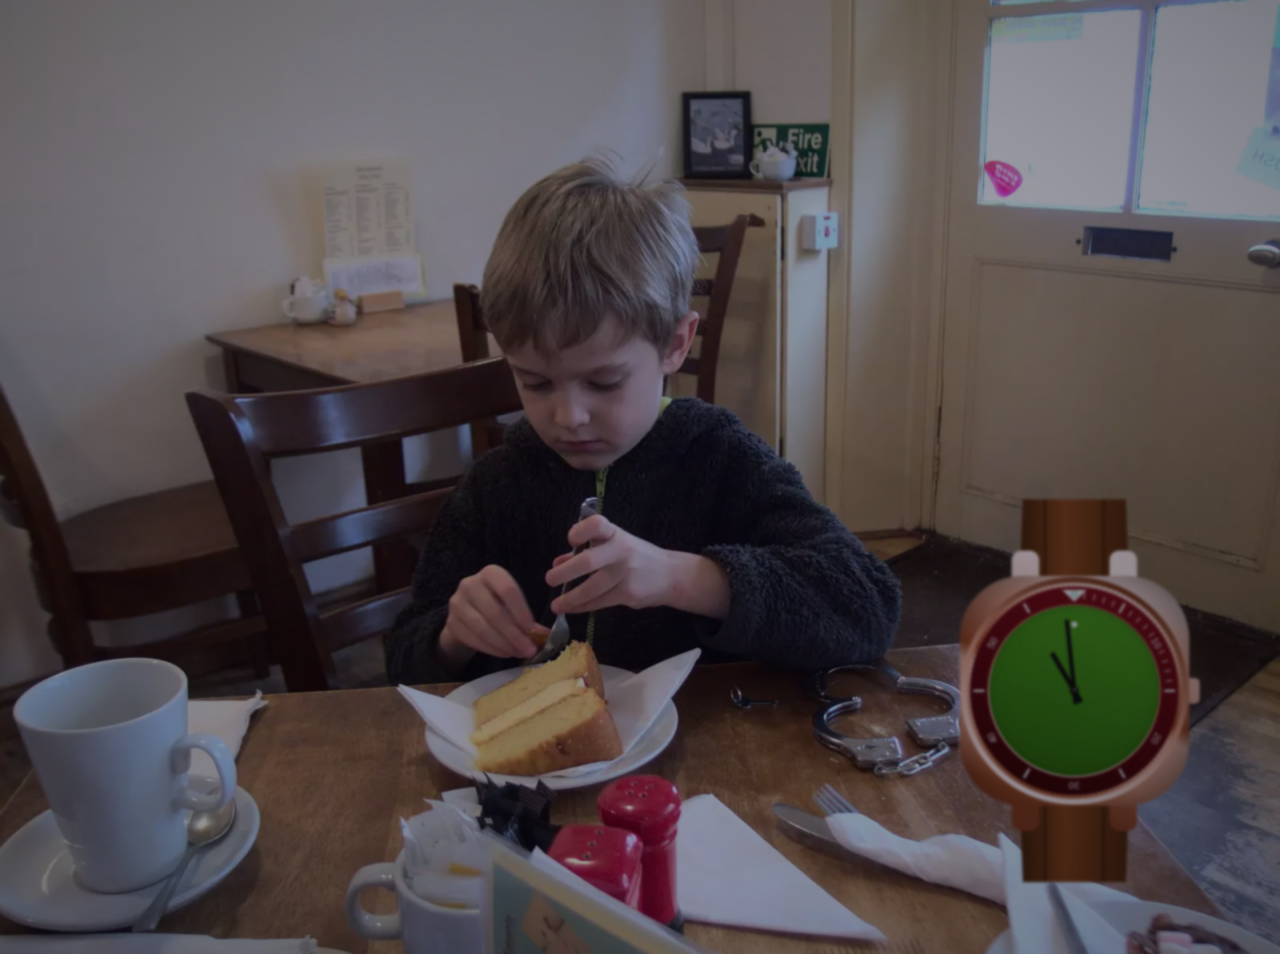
10:59
